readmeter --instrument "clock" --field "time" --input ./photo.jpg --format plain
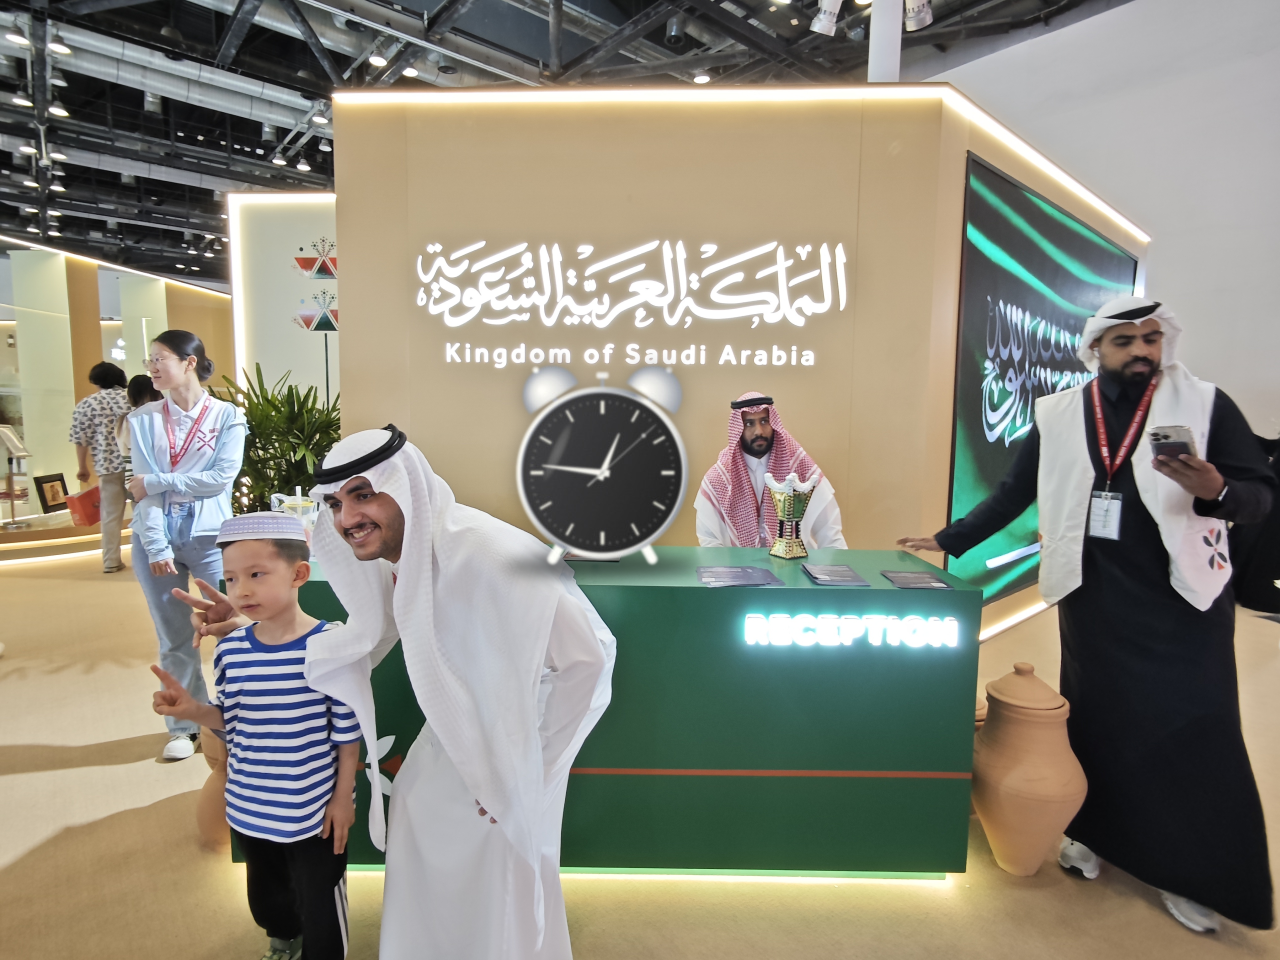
12:46:08
